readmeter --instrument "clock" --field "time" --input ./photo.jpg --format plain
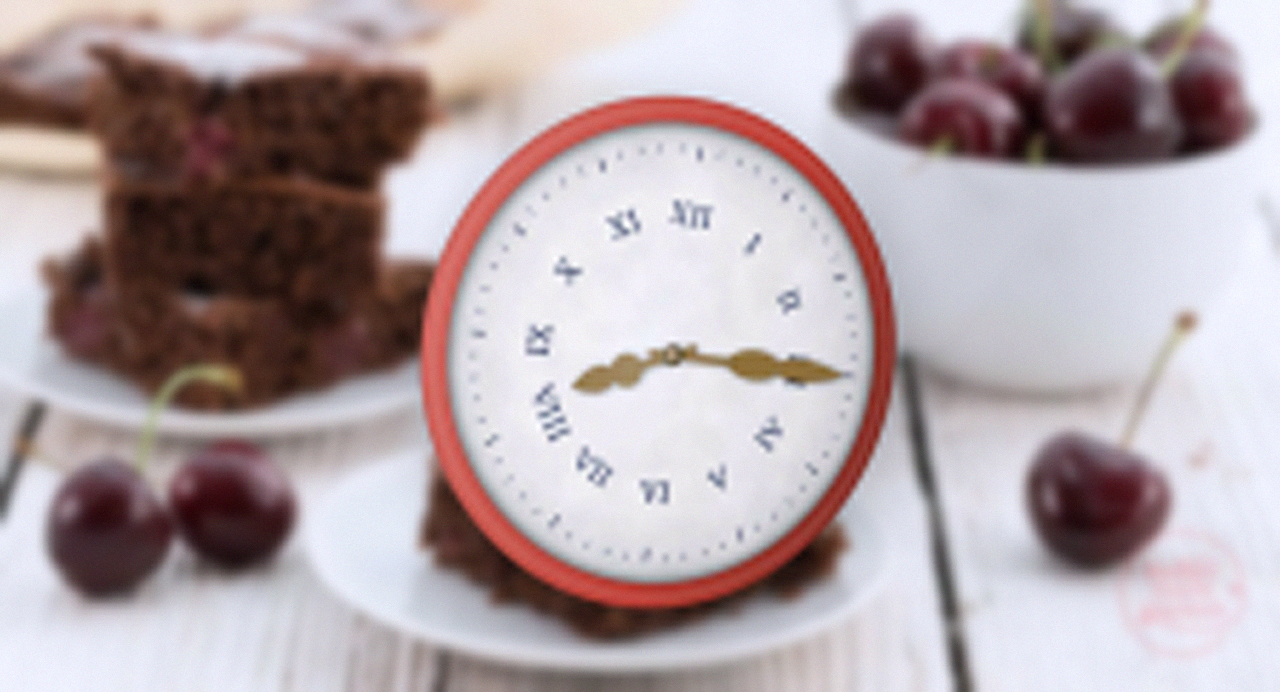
8:15
